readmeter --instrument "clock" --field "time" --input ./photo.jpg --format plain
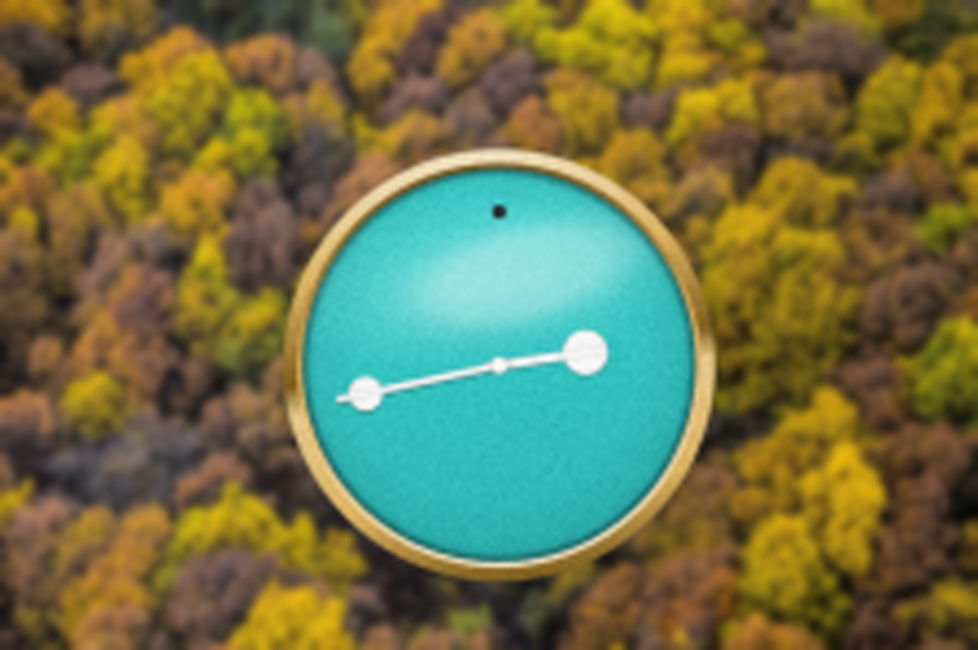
2:43
